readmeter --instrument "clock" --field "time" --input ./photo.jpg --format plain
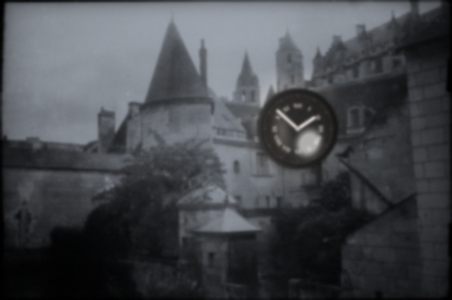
1:52
